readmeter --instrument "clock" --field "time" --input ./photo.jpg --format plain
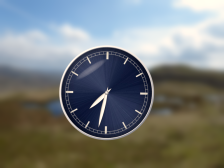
7:32
